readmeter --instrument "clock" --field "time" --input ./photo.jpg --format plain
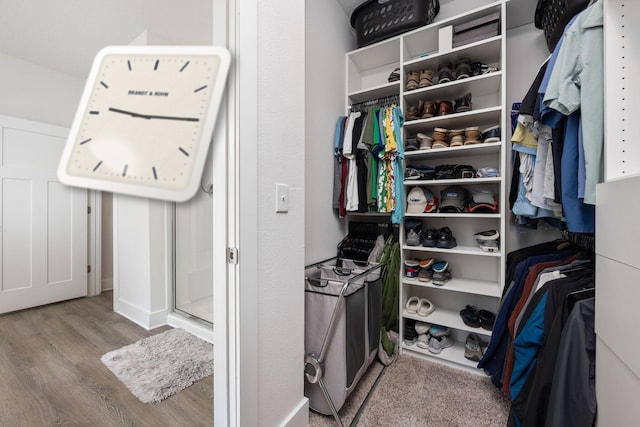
9:15
